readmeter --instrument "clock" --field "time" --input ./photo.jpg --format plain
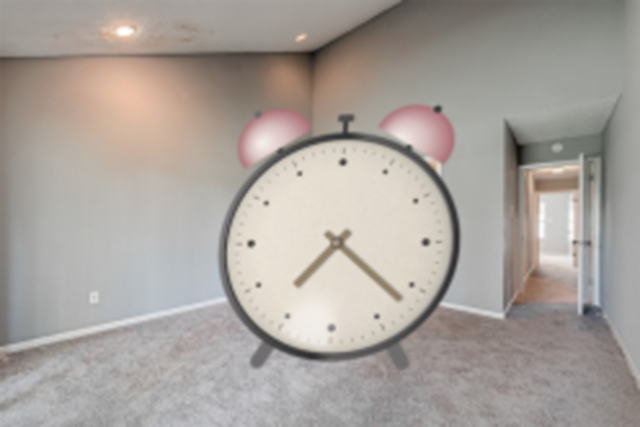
7:22
